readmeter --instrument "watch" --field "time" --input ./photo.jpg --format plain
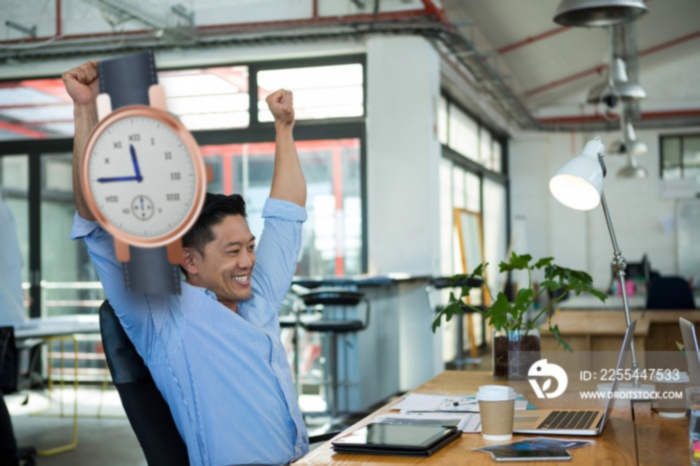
11:45
